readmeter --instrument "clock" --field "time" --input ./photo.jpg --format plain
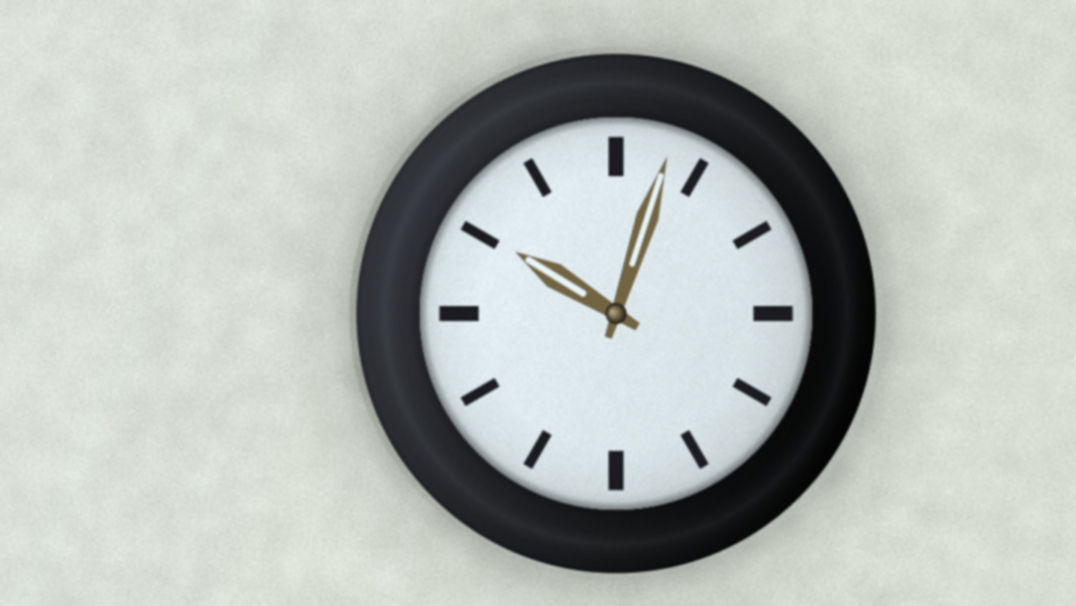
10:03
